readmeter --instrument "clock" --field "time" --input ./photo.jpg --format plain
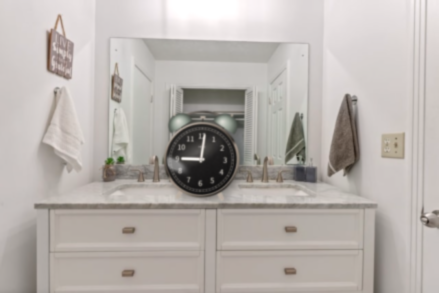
9:01
